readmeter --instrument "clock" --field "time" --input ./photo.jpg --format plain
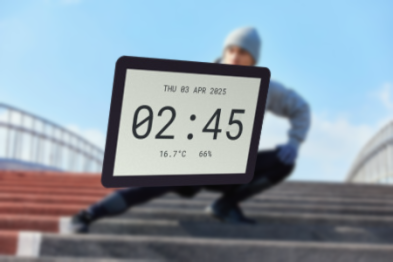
2:45
